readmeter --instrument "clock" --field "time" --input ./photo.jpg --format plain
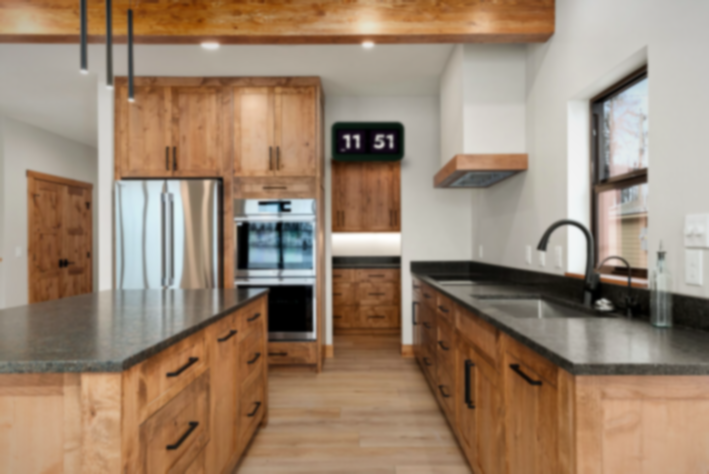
11:51
